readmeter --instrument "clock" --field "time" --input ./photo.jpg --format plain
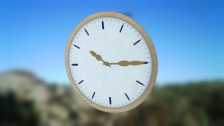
10:15
